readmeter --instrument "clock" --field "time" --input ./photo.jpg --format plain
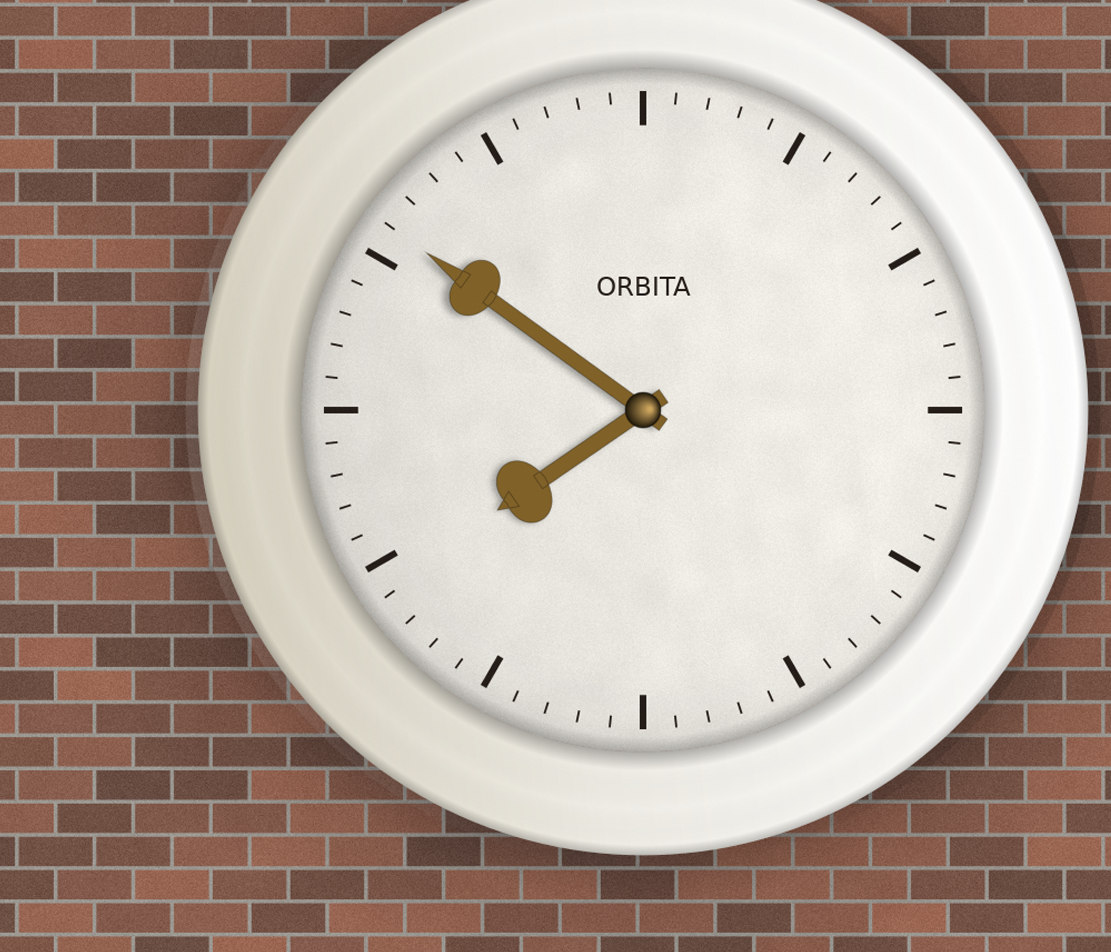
7:51
